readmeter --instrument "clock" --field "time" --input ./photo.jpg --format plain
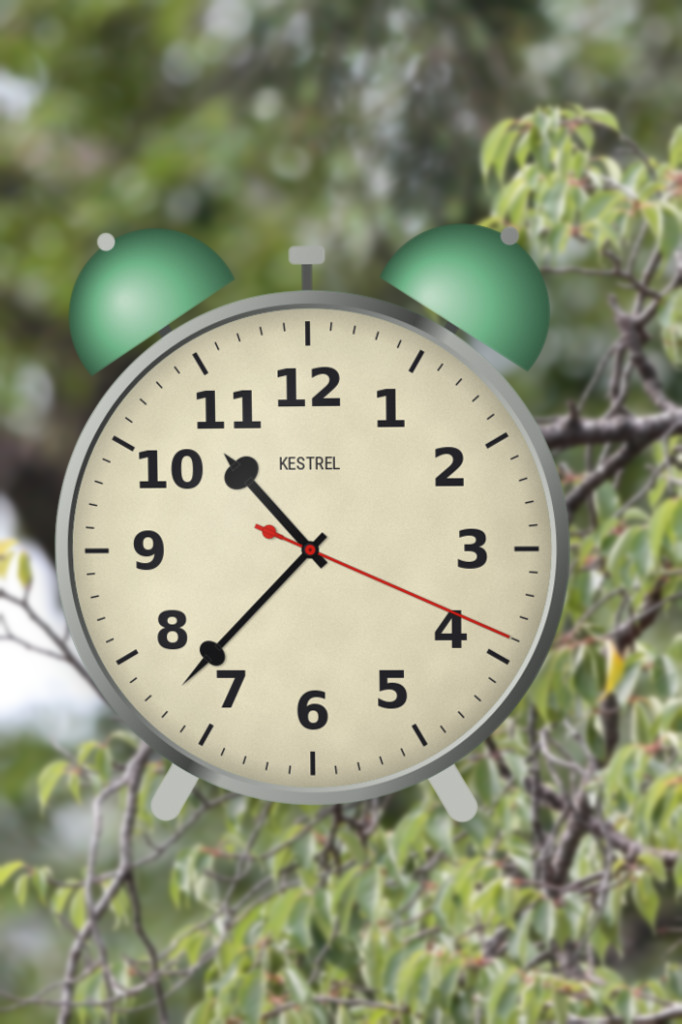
10:37:19
